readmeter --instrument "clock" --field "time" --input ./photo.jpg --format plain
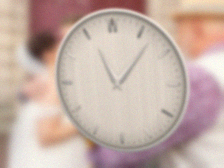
11:07
